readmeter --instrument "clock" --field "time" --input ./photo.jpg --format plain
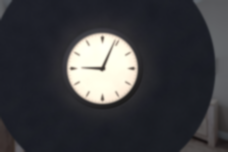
9:04
